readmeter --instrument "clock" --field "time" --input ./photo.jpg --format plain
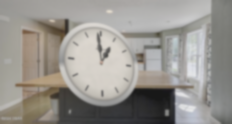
12:59
